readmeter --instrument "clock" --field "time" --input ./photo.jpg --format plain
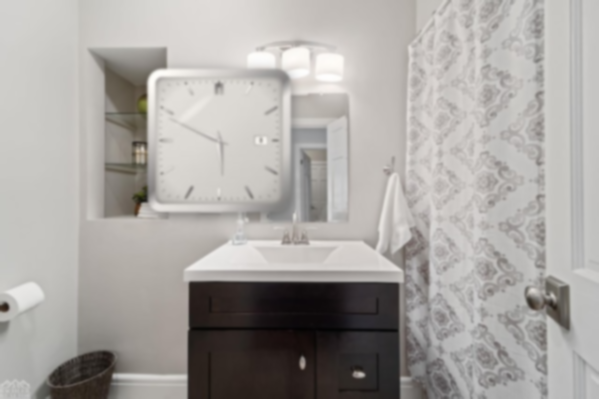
5:49
